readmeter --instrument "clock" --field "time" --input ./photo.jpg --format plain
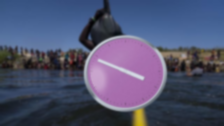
3:49
